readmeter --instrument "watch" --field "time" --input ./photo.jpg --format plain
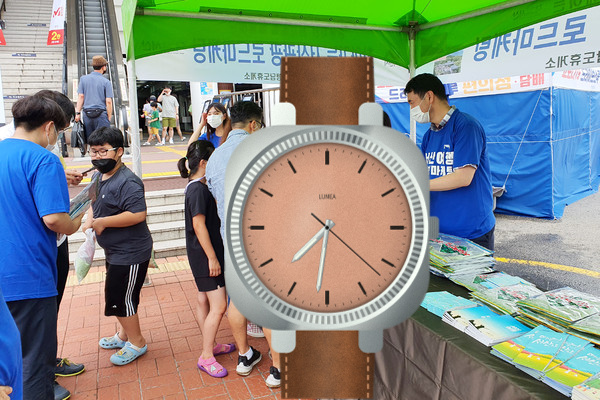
7:31:22
